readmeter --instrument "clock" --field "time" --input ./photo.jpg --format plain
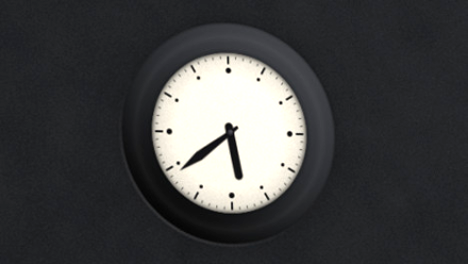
5:39
